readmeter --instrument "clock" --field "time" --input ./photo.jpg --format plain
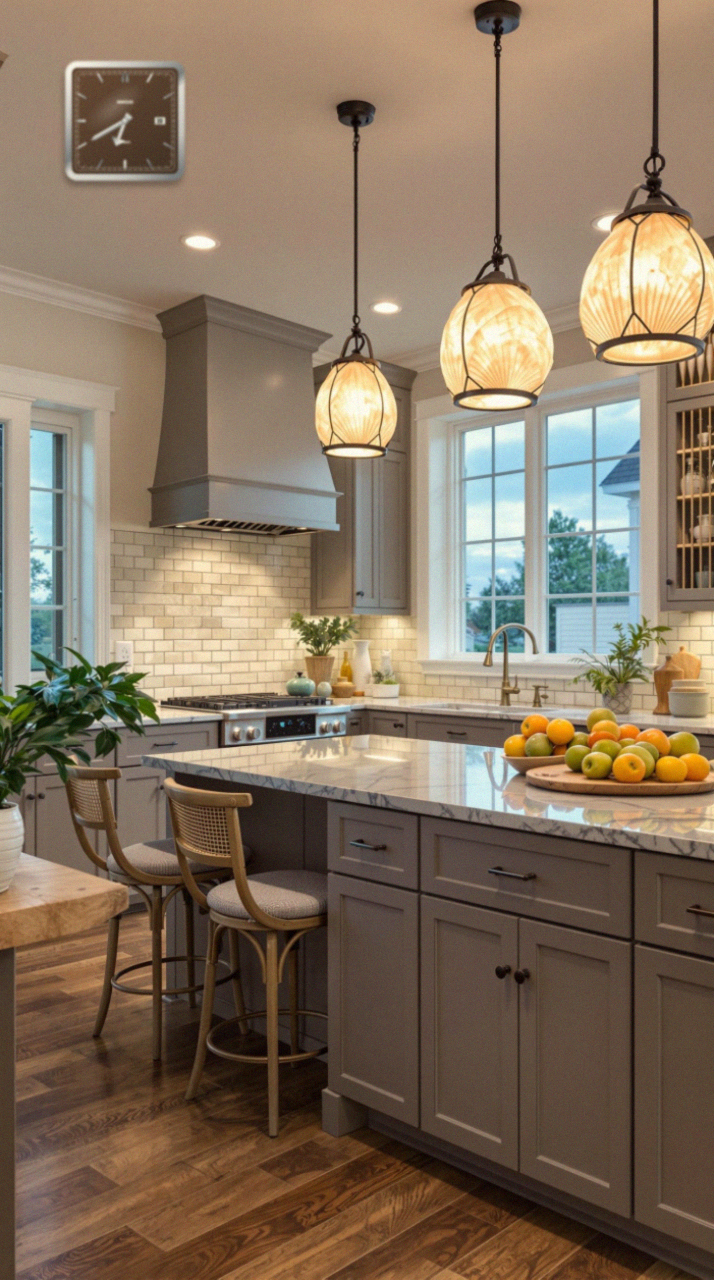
6:40
